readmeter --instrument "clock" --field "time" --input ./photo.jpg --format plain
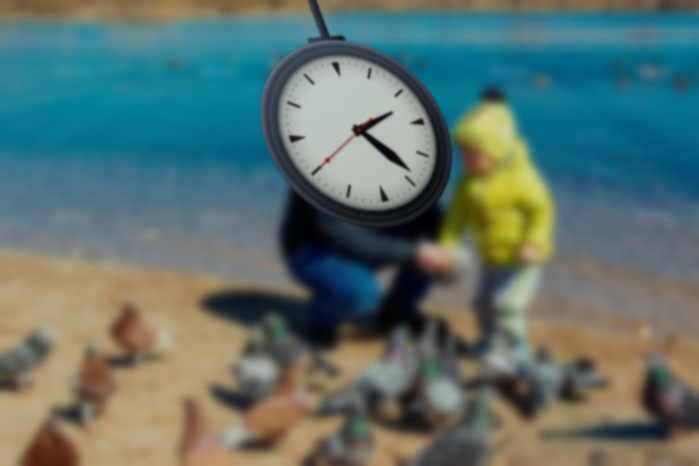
2:23:40
